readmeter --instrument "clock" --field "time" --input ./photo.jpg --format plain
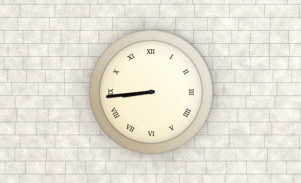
8:44
